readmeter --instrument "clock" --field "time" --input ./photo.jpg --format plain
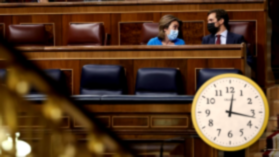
12:17
